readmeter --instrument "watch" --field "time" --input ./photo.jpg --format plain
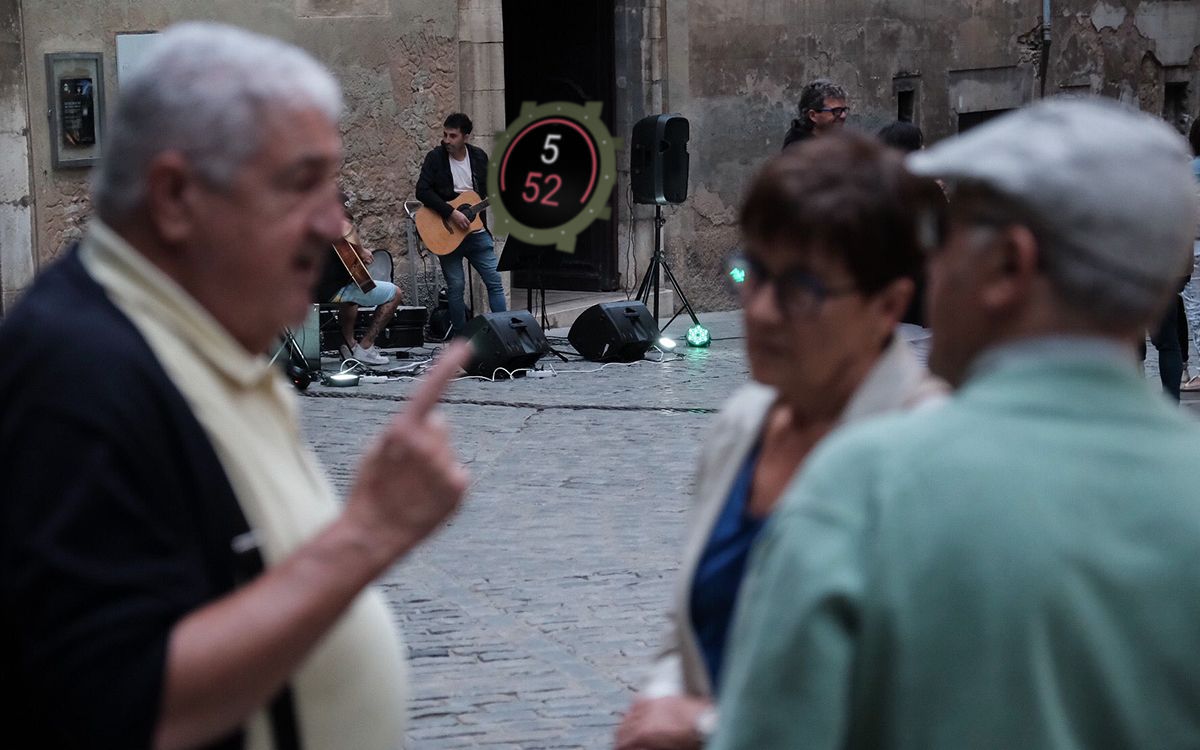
5:52
